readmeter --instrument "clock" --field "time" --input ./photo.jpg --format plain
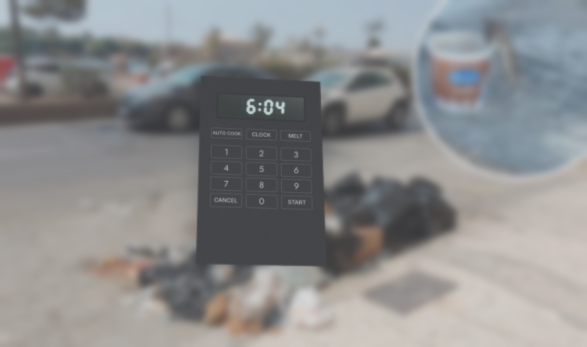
6:04
